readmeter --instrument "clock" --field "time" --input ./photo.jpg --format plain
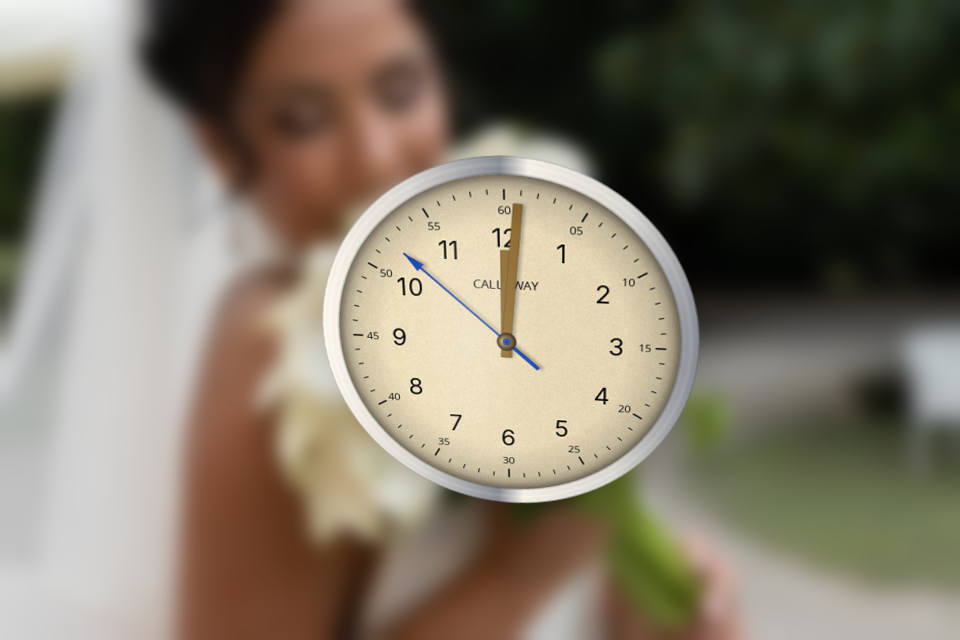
12:00:52
